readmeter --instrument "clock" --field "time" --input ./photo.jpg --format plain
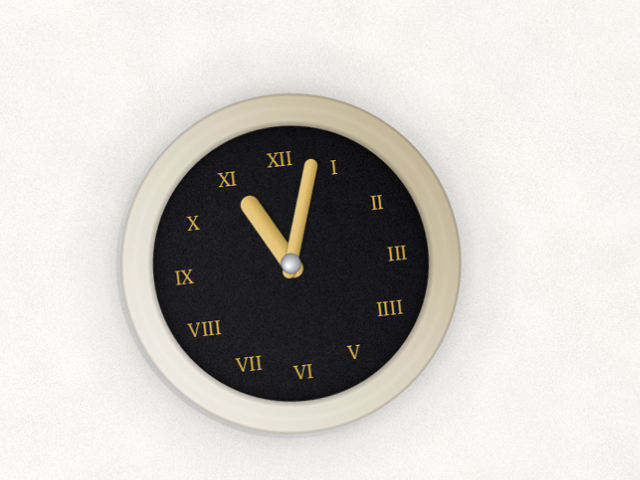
11:03
